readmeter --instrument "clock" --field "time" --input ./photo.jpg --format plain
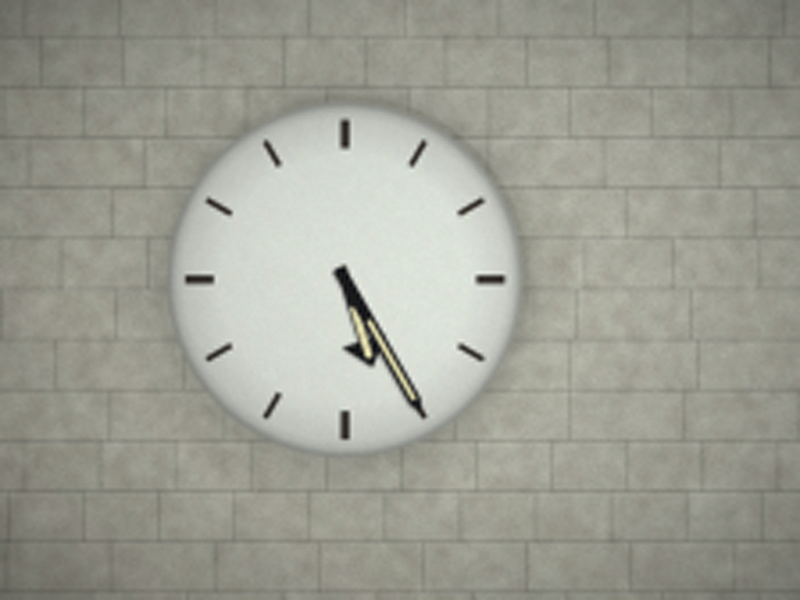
5:25
